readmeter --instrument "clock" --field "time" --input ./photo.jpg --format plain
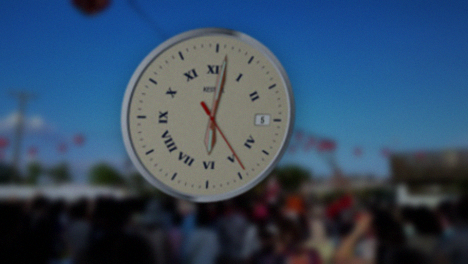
6:01:24
